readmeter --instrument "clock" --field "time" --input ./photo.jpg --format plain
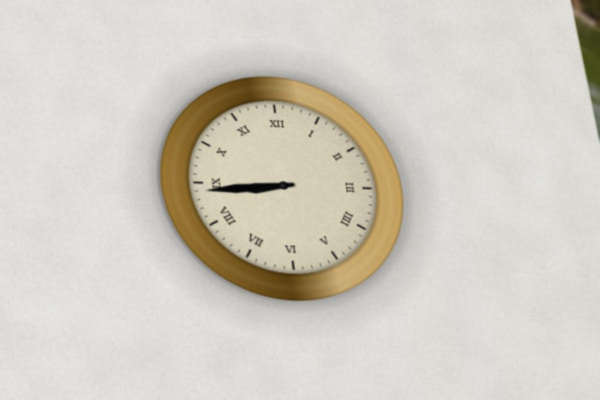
8:44
